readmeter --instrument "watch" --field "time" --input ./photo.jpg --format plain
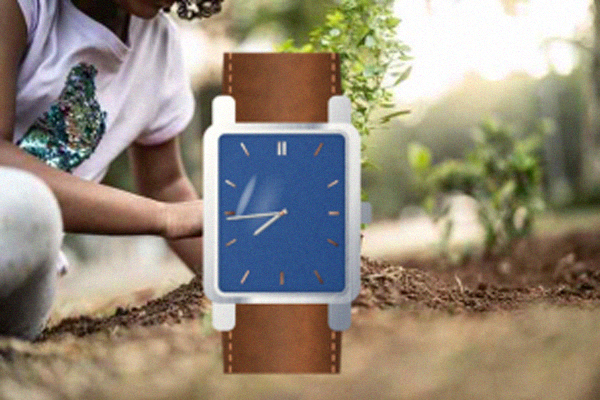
7:44
